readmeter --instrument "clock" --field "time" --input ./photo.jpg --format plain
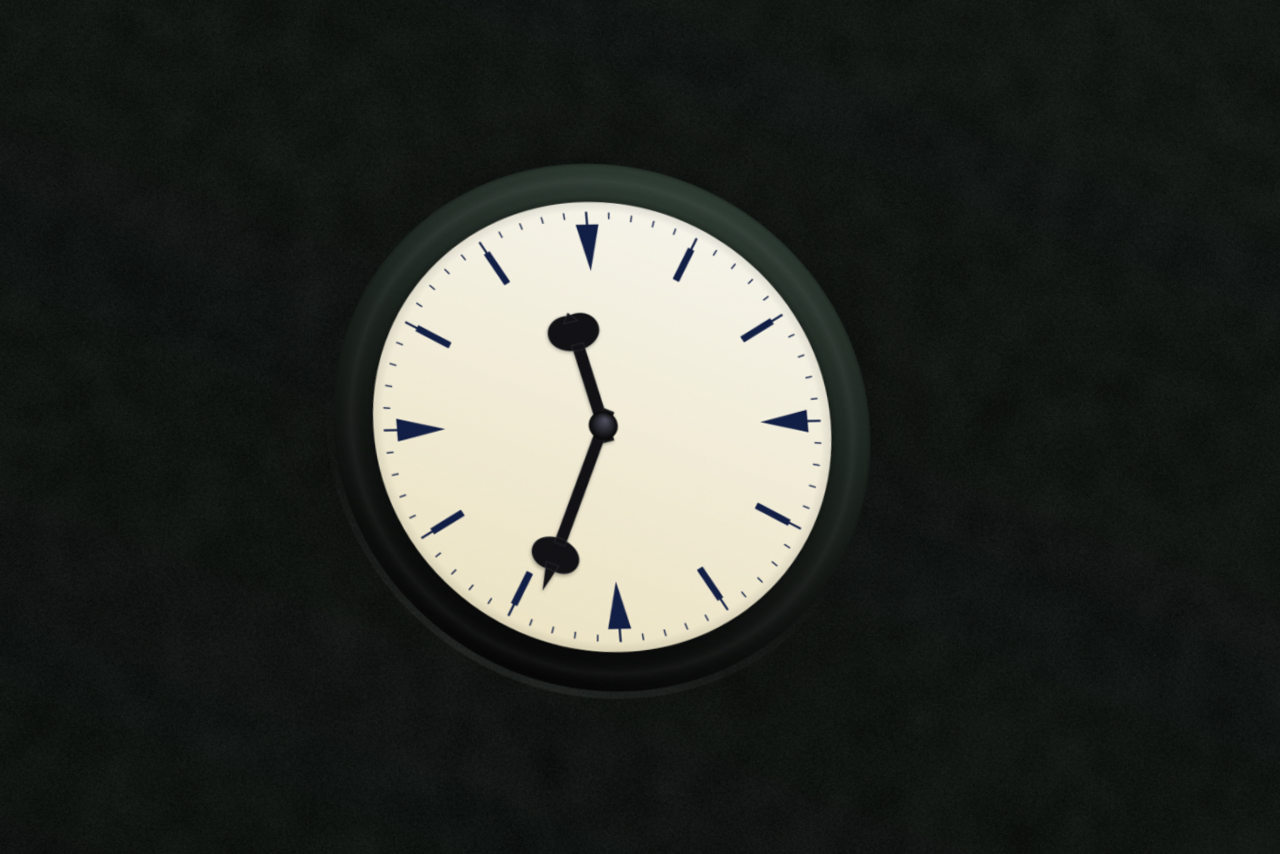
11:34
